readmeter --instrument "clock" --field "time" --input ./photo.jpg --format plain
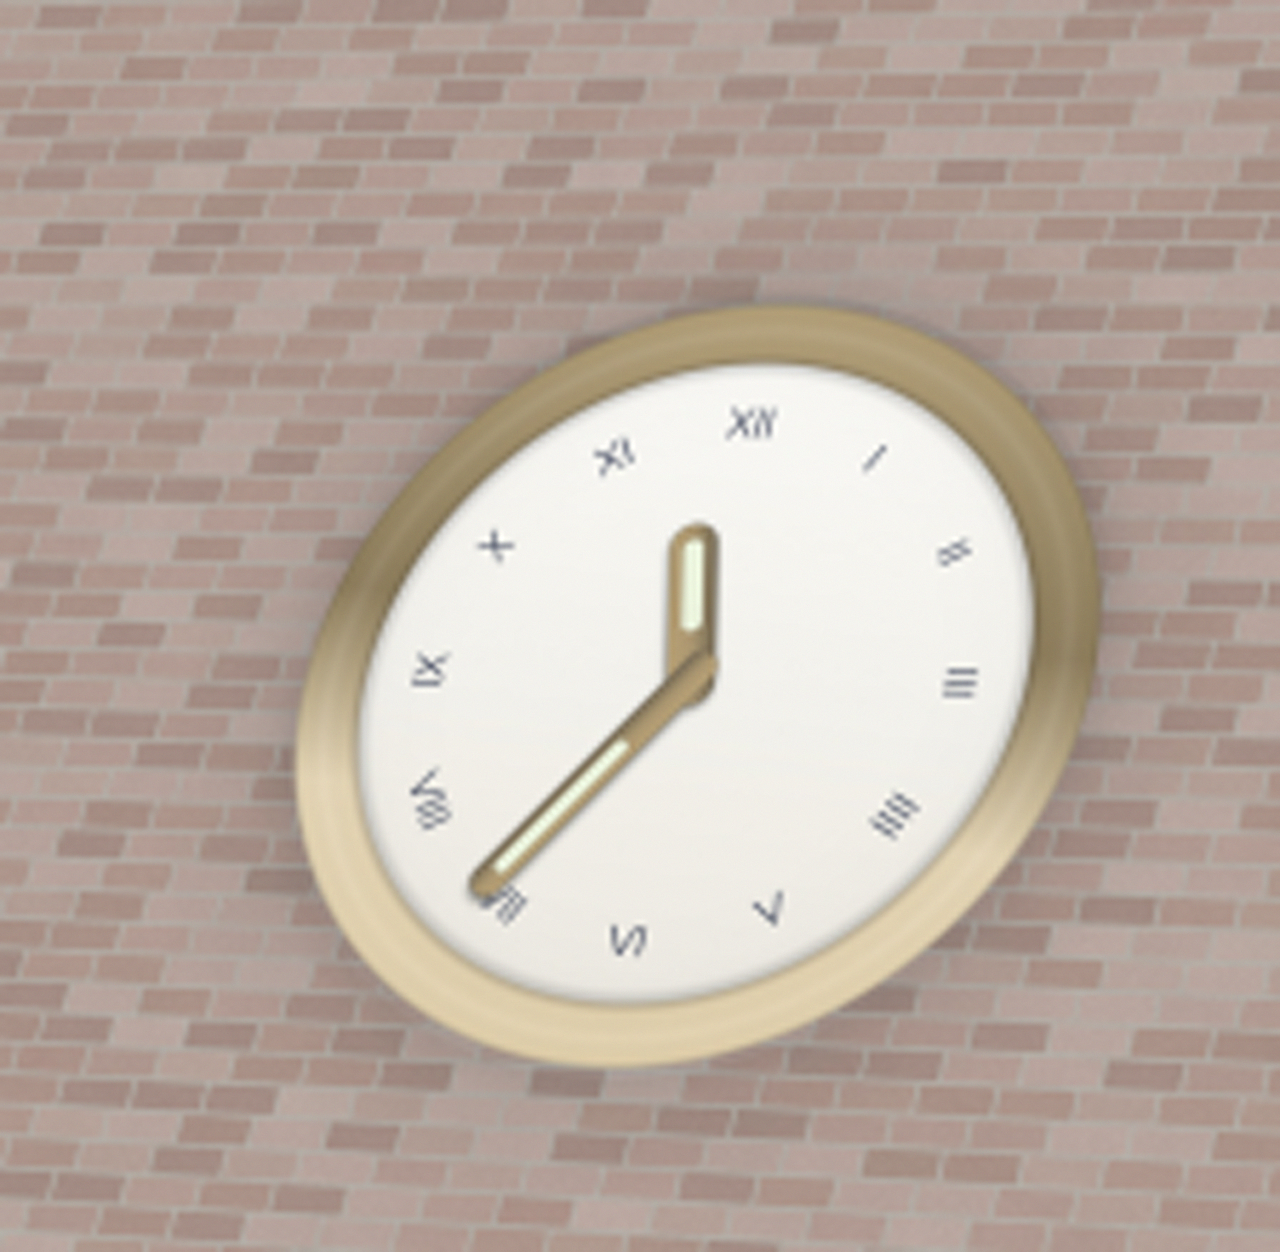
11:36
